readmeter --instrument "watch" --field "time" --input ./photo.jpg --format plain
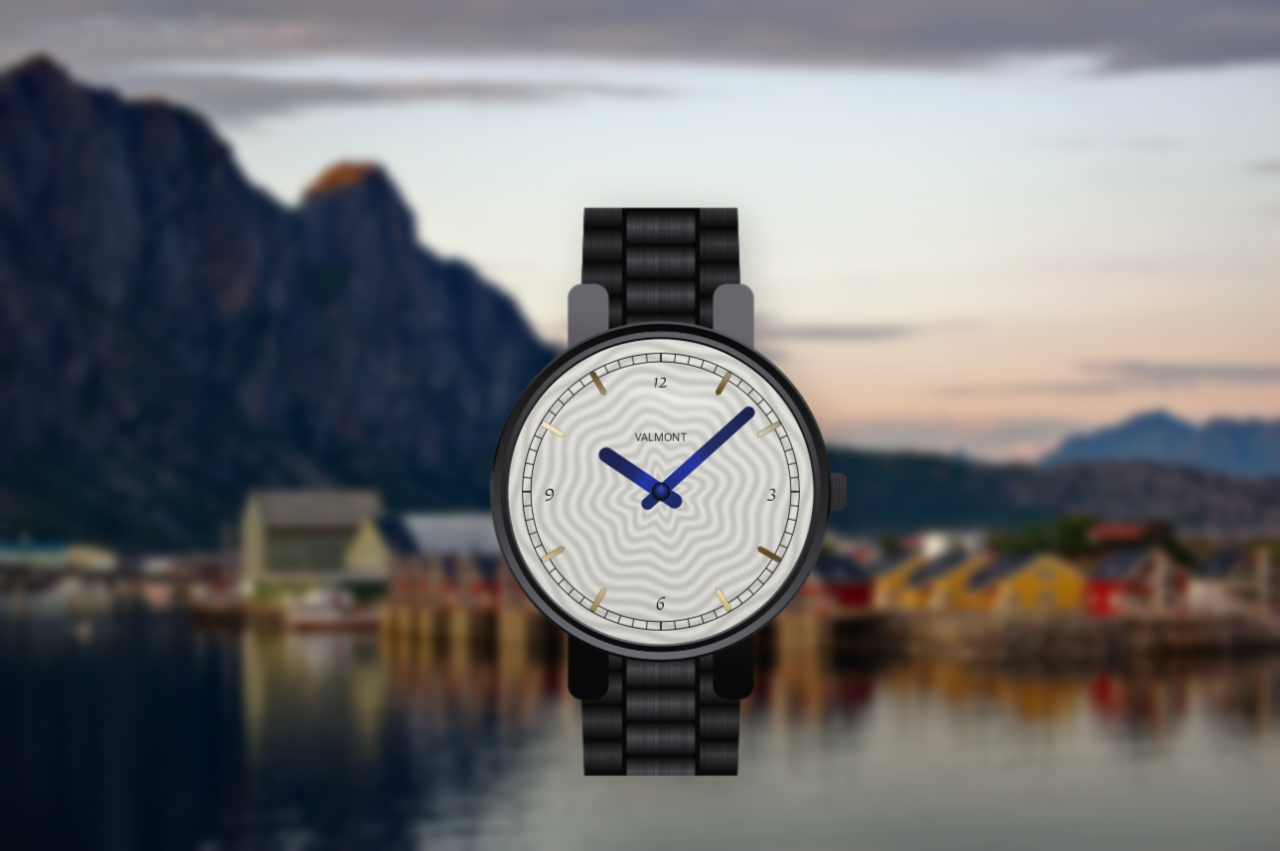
10:08
